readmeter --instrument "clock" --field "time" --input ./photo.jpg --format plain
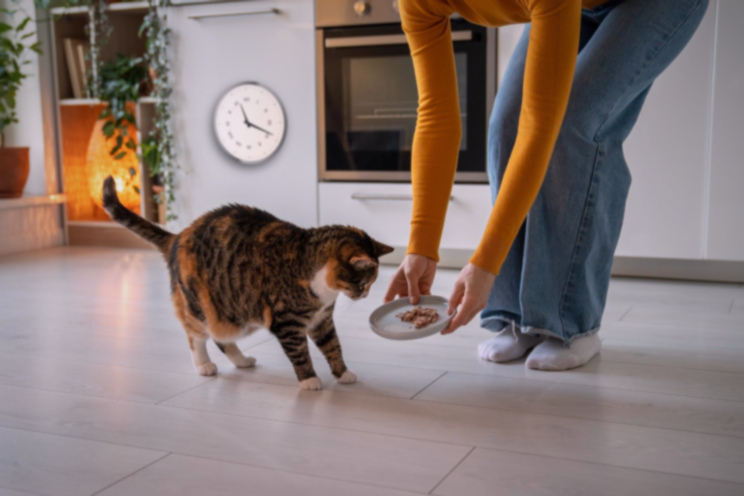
11:19
